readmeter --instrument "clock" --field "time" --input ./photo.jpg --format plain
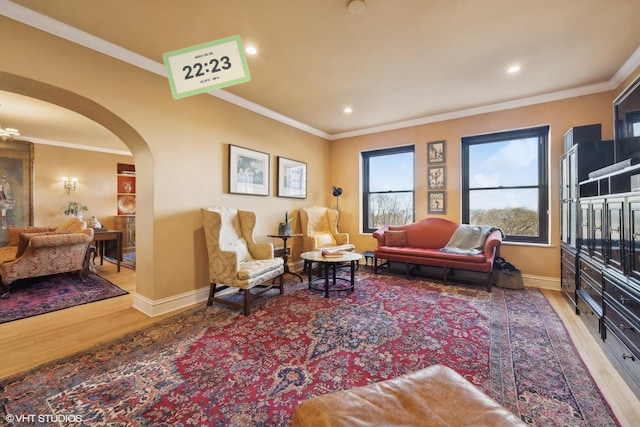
22:23
